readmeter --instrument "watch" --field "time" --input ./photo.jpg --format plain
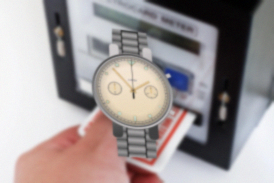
1:53
